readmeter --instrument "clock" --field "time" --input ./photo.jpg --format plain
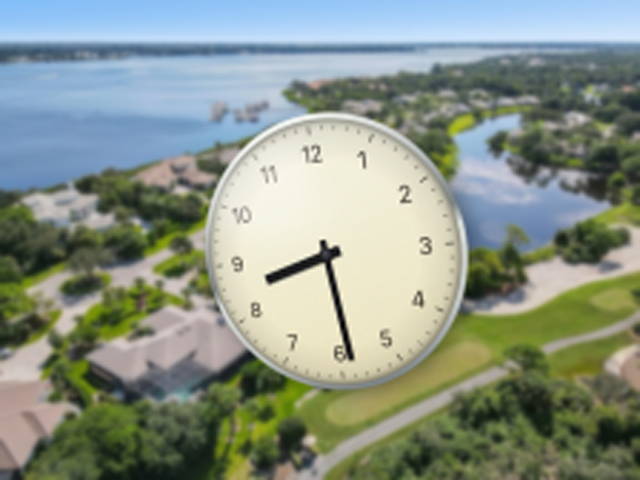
8:29
